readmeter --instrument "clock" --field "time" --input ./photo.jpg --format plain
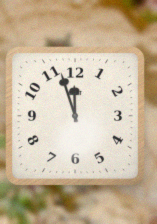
11:57
